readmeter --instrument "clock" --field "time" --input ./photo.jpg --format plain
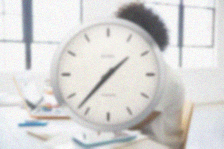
1:37
